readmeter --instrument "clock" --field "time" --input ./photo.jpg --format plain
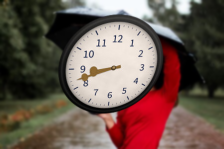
8:42
